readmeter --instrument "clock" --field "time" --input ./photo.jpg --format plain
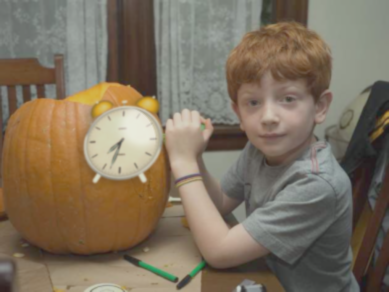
7:33
